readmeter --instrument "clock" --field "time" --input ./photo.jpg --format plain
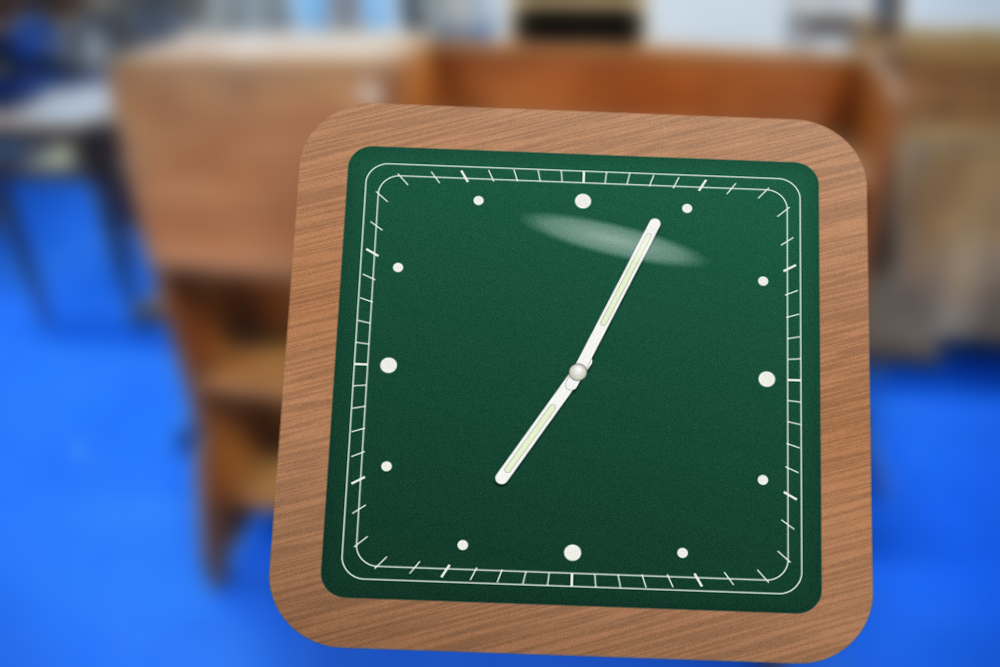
7:04
